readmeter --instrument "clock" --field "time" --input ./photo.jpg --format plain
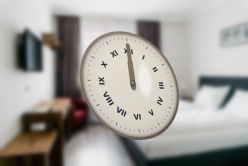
12:00
